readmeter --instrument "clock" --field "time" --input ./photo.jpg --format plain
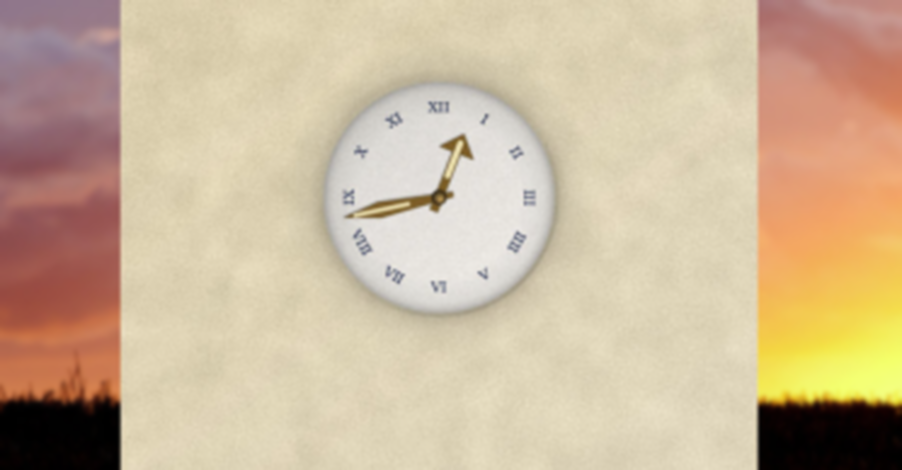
12:43
